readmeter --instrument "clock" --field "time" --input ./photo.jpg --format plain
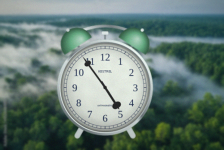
4:54
